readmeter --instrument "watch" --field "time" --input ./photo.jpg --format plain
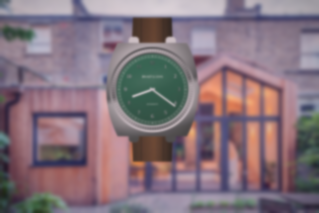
8:21
